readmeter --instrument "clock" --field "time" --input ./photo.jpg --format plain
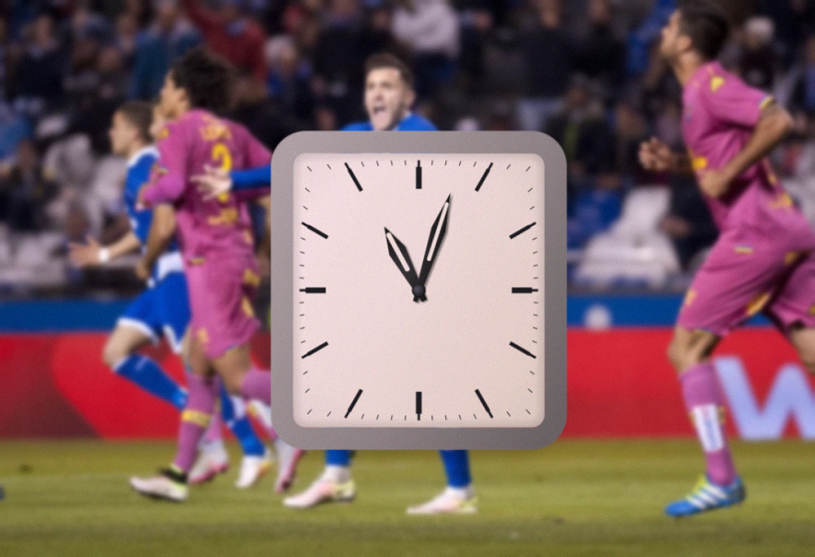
11:03
